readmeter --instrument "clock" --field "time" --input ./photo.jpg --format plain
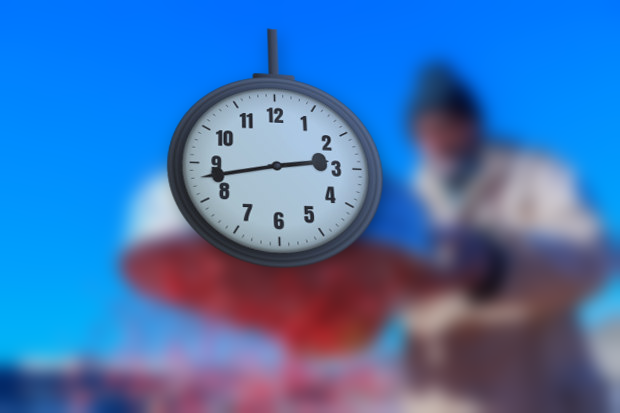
2:43
